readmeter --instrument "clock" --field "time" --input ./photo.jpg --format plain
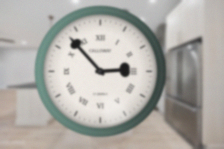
2:53
